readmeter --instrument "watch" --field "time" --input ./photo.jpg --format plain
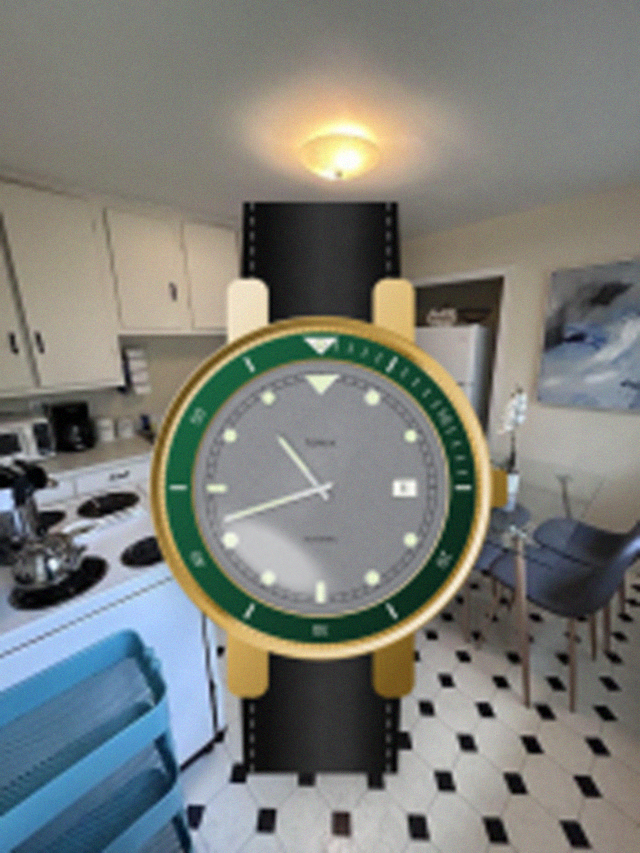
10:42
